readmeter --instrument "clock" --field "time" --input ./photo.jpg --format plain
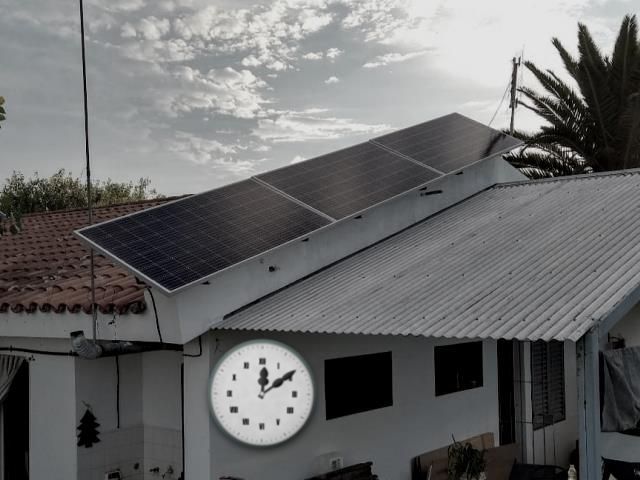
12:09
